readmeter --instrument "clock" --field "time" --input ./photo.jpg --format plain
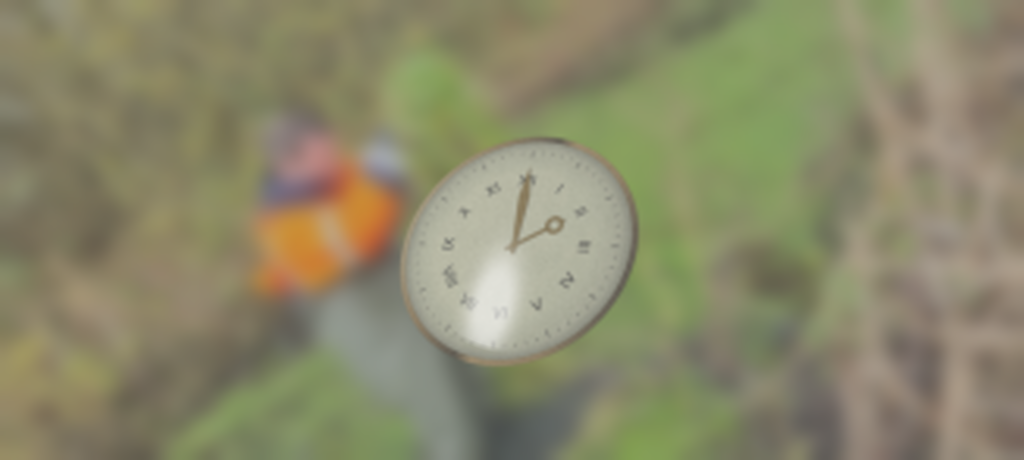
2:00
